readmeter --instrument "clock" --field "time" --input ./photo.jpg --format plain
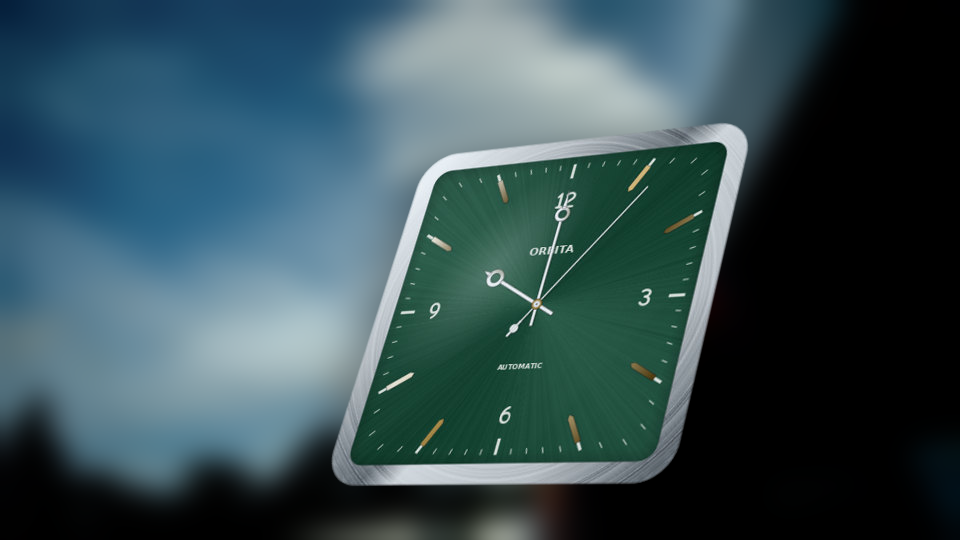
10:00:06
